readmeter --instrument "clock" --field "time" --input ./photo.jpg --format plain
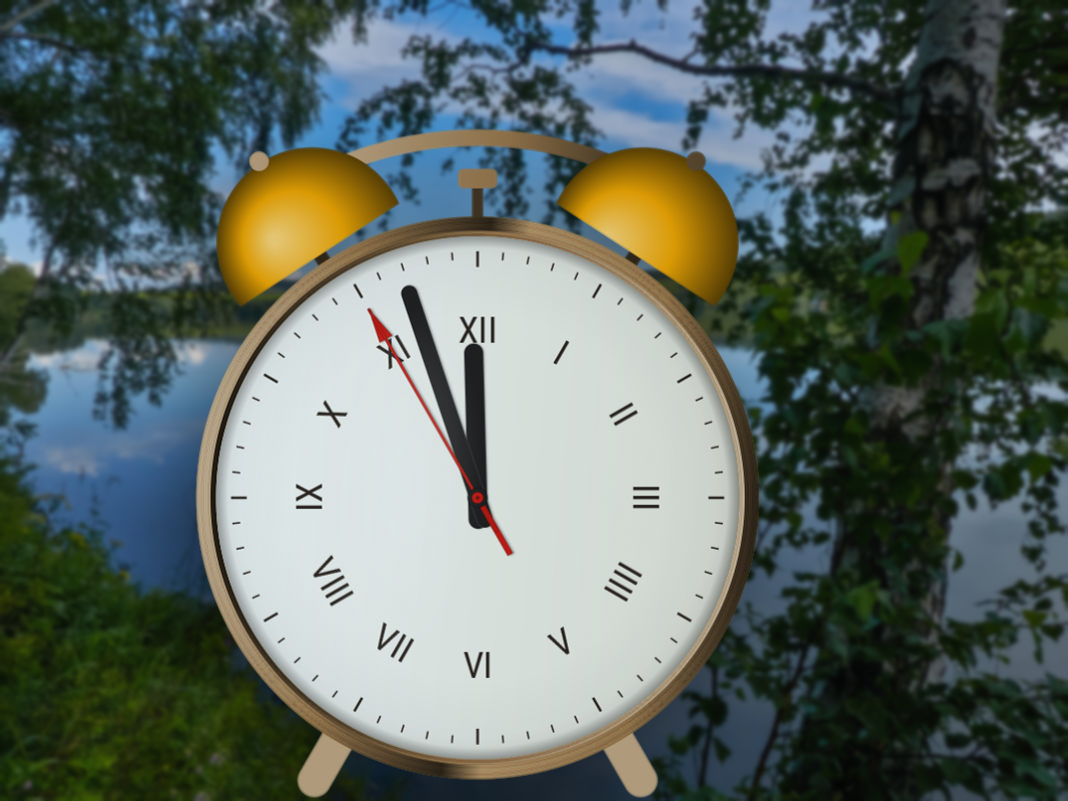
11:56:55
